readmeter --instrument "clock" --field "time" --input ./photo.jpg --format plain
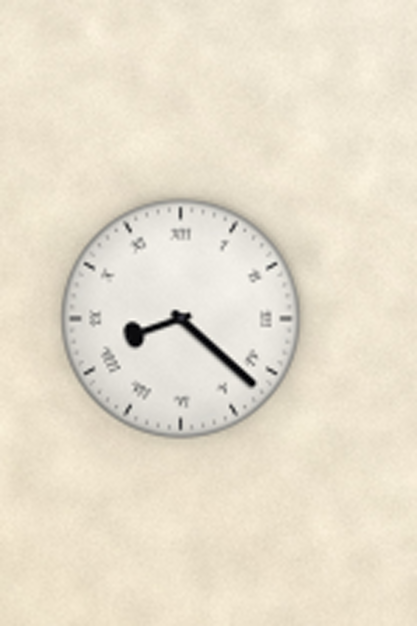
8:22
